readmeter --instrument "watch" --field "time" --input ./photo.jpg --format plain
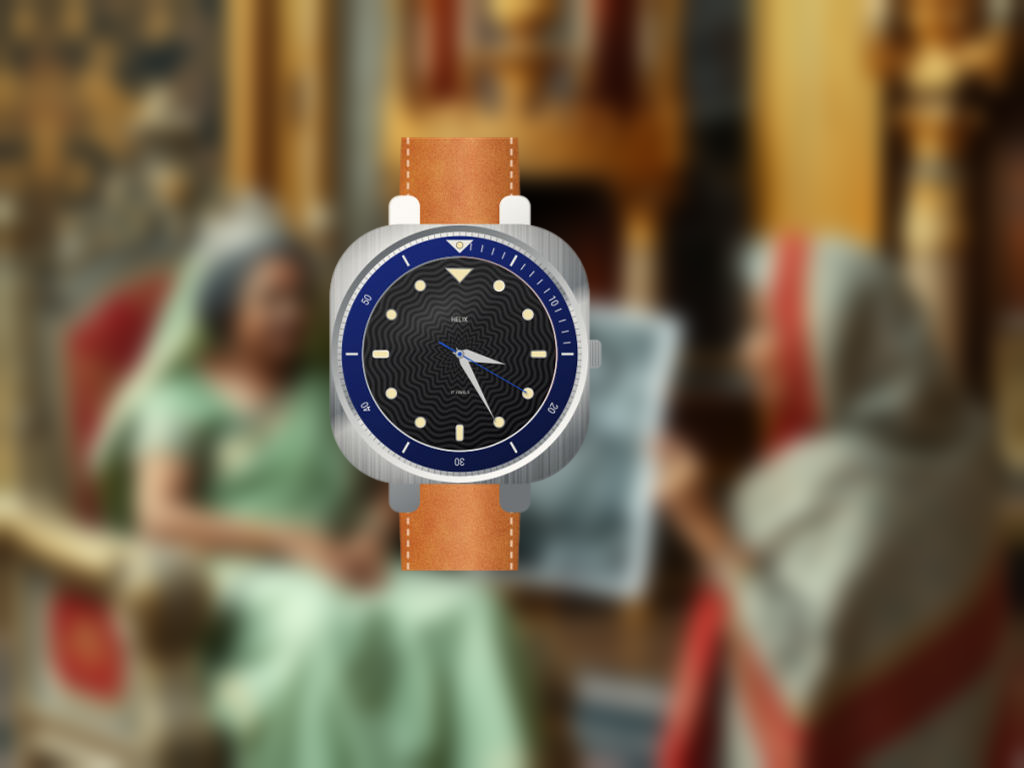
3:25:20
